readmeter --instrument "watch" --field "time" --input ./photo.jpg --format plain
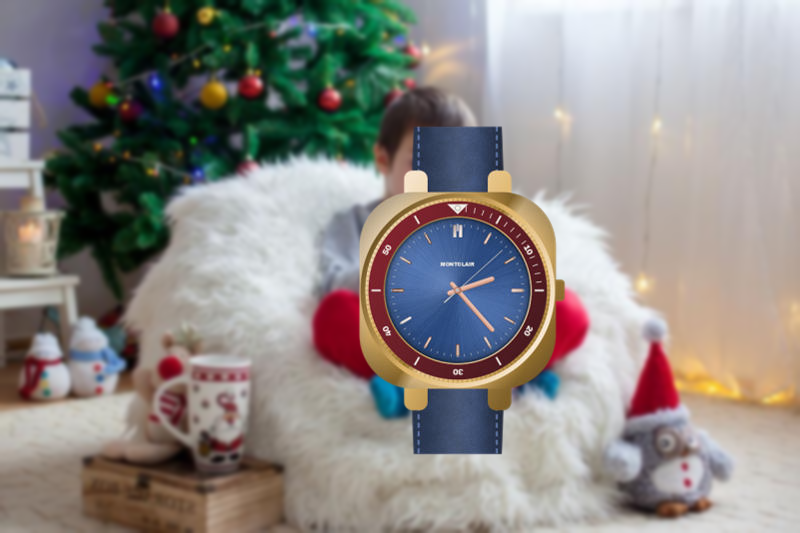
2:23:08
